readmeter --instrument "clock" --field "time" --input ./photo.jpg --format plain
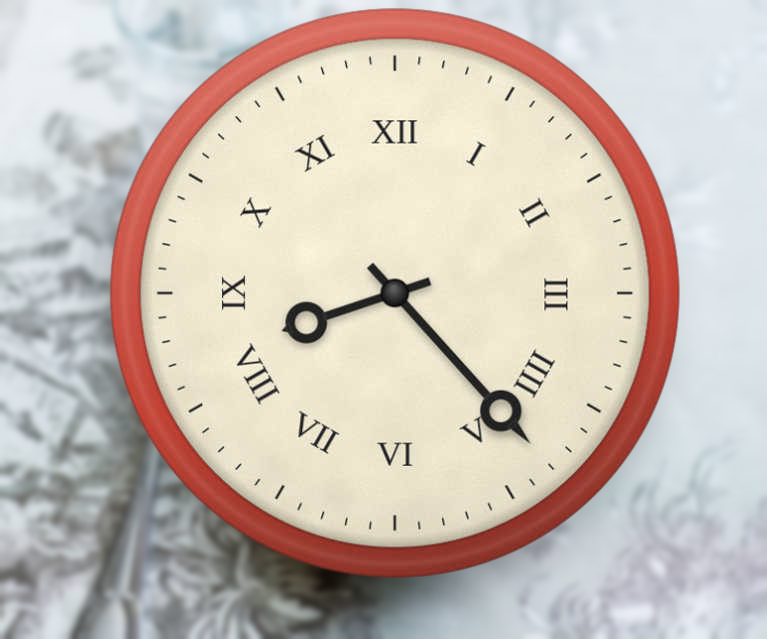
8:23
